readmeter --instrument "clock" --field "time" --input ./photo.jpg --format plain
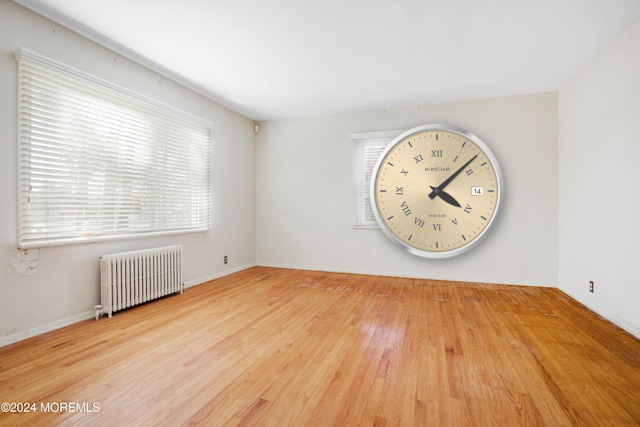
4:08
